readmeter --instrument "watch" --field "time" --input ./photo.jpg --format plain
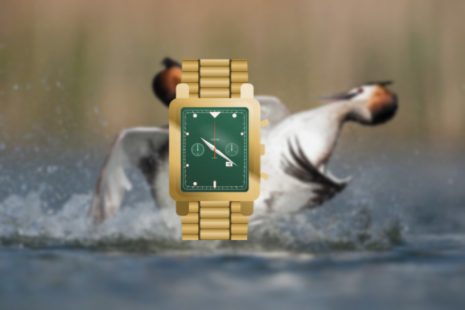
10:21
